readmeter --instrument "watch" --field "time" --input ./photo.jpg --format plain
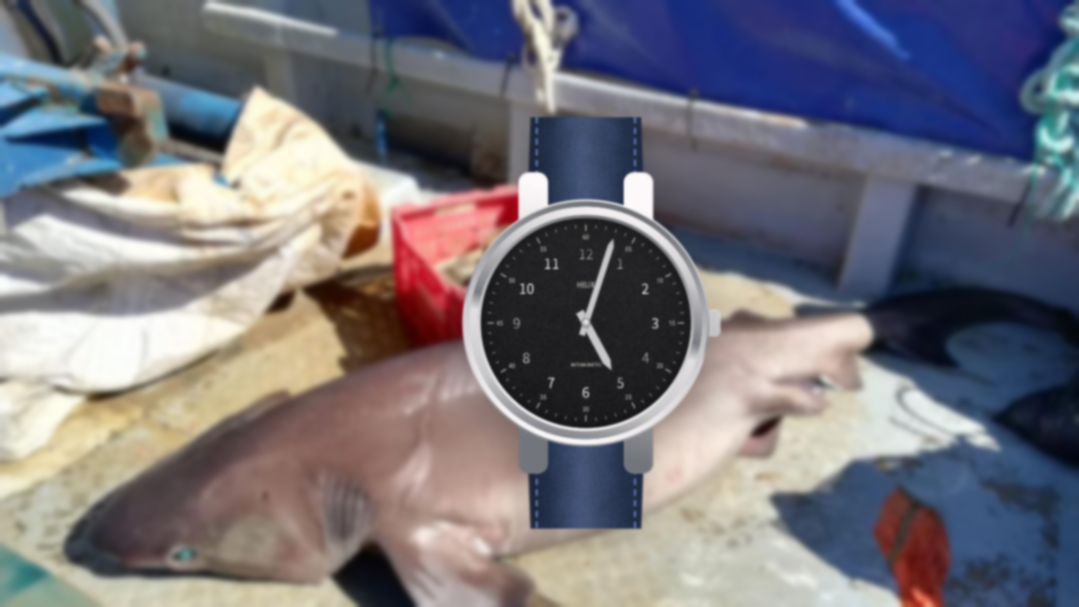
5:03
